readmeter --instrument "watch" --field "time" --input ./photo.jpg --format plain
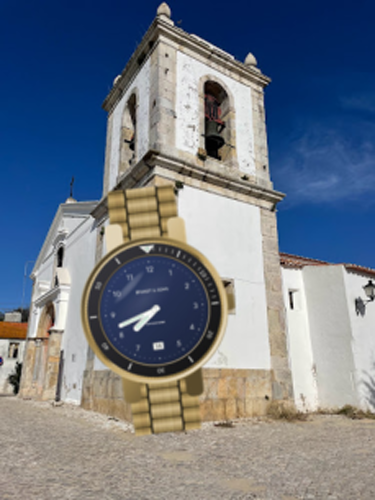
7:42
